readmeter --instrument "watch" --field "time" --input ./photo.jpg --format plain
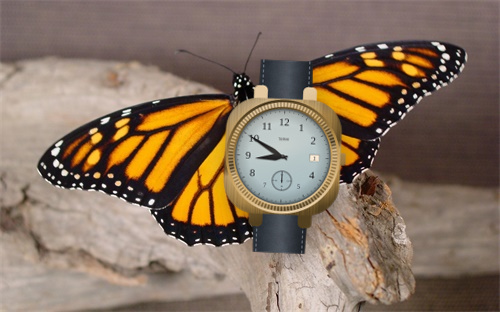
8:50
